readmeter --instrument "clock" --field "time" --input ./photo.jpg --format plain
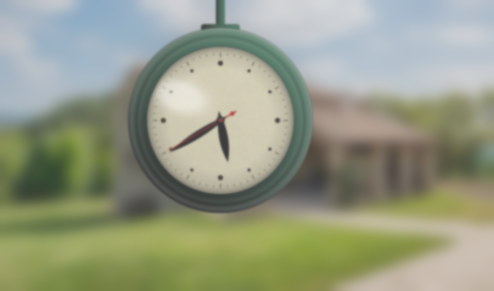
5:39:40
